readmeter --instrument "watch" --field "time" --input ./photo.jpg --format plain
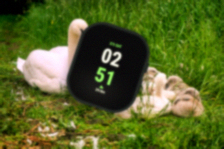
2:51
